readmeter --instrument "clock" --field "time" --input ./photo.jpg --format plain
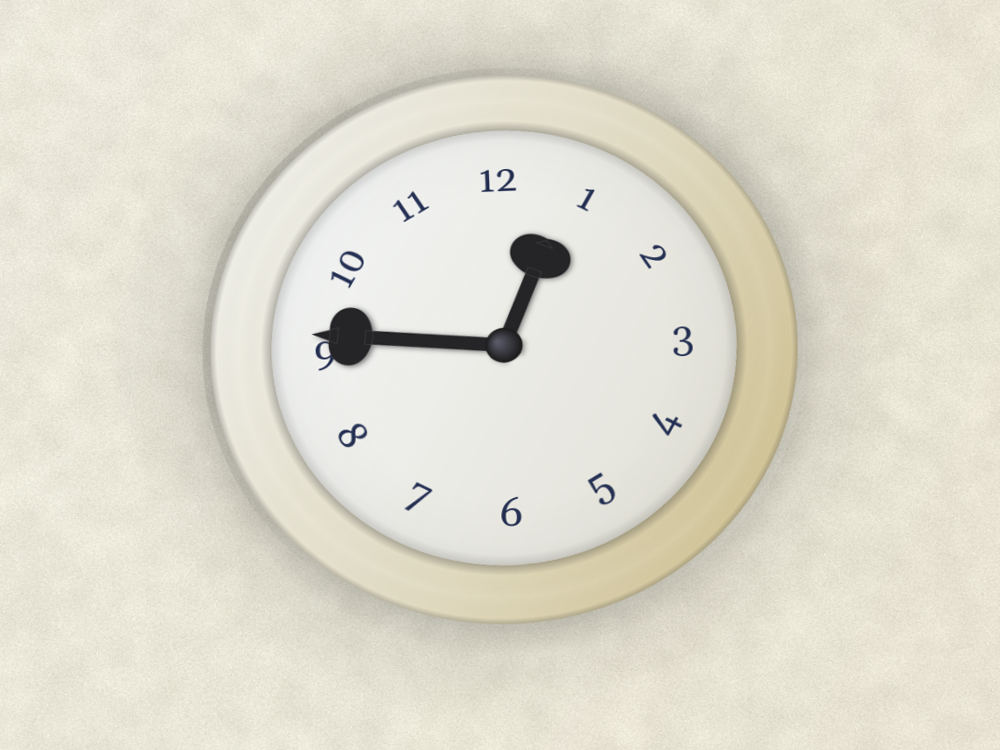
12:46
